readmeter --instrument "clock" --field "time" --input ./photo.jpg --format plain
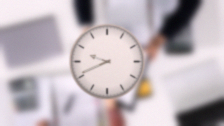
9:41
